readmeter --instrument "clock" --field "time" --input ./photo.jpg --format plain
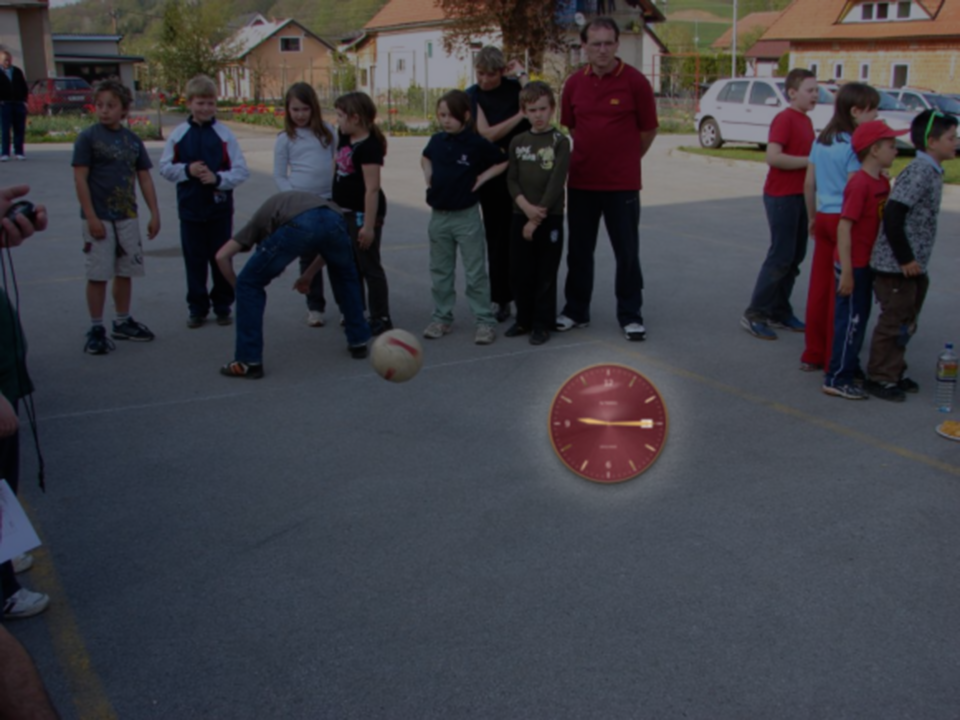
9:15
